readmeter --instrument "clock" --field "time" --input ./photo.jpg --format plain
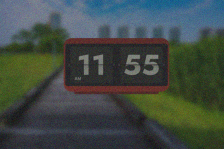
11:55
